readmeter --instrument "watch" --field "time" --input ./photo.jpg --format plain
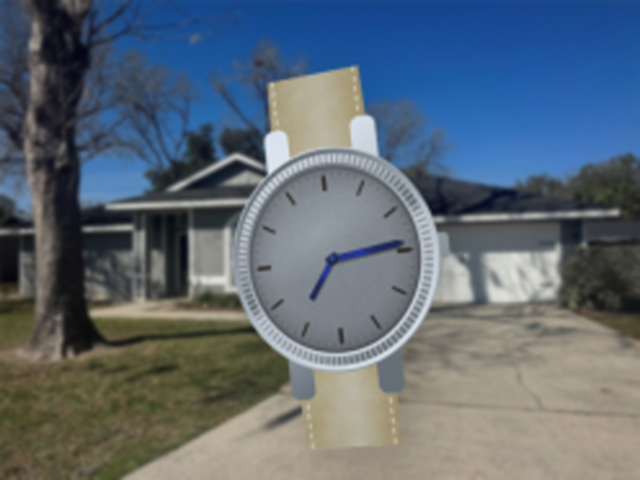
7:14
